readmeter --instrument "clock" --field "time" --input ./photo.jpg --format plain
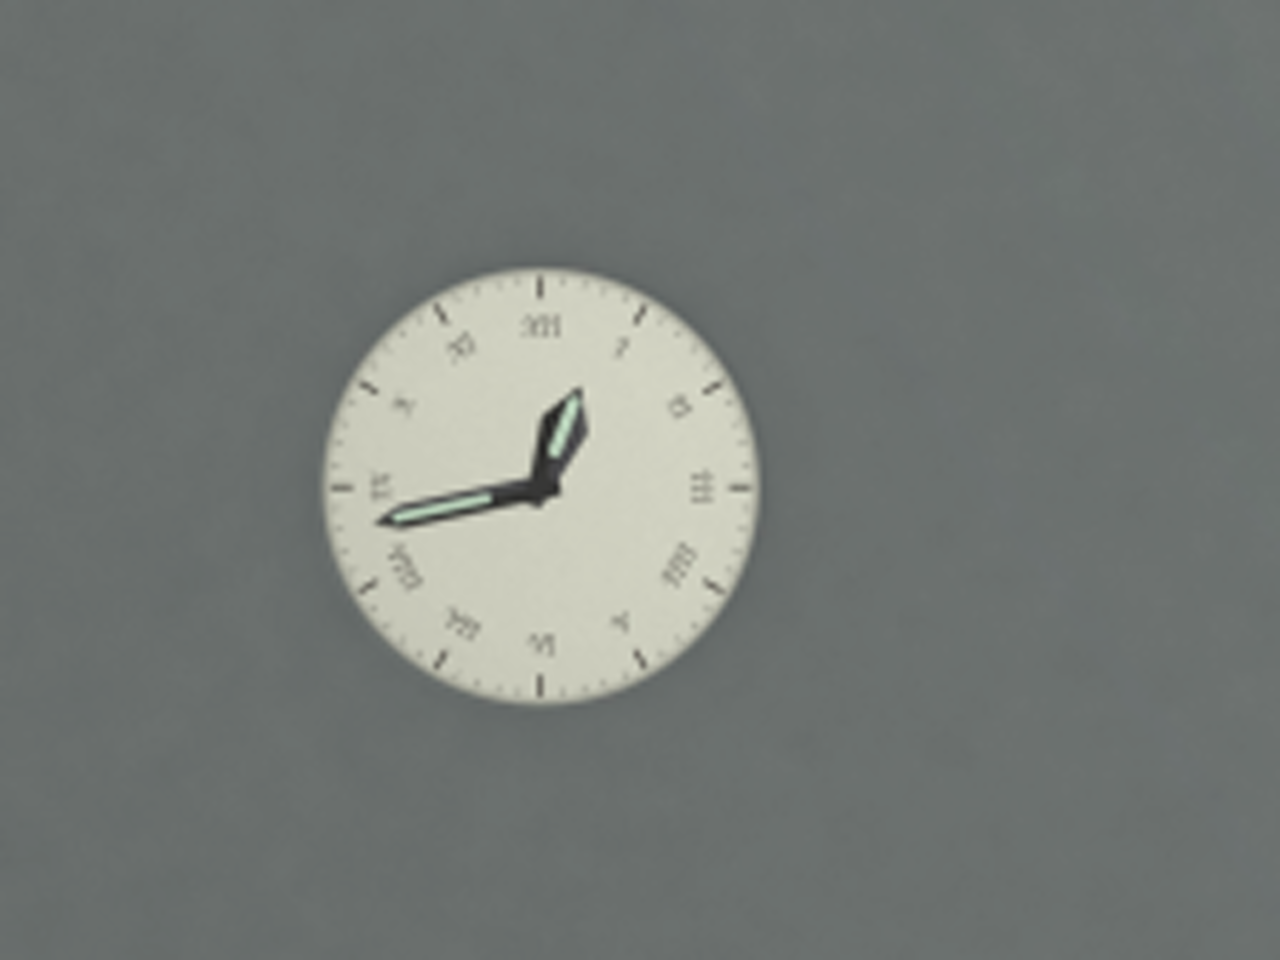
12:43
